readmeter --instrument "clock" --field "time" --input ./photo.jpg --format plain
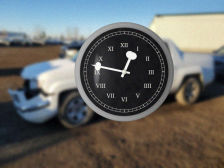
12:47
